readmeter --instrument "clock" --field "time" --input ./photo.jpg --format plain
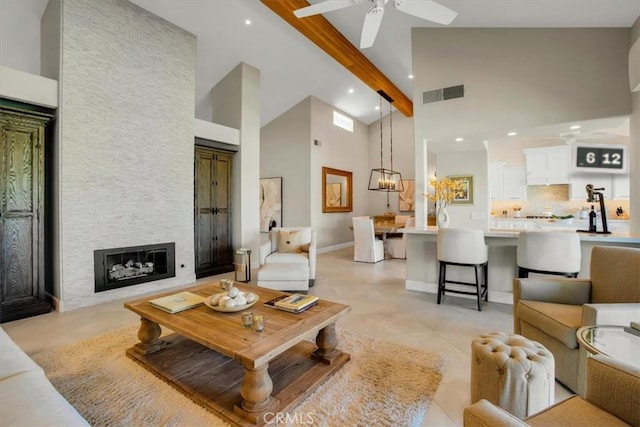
6:12
